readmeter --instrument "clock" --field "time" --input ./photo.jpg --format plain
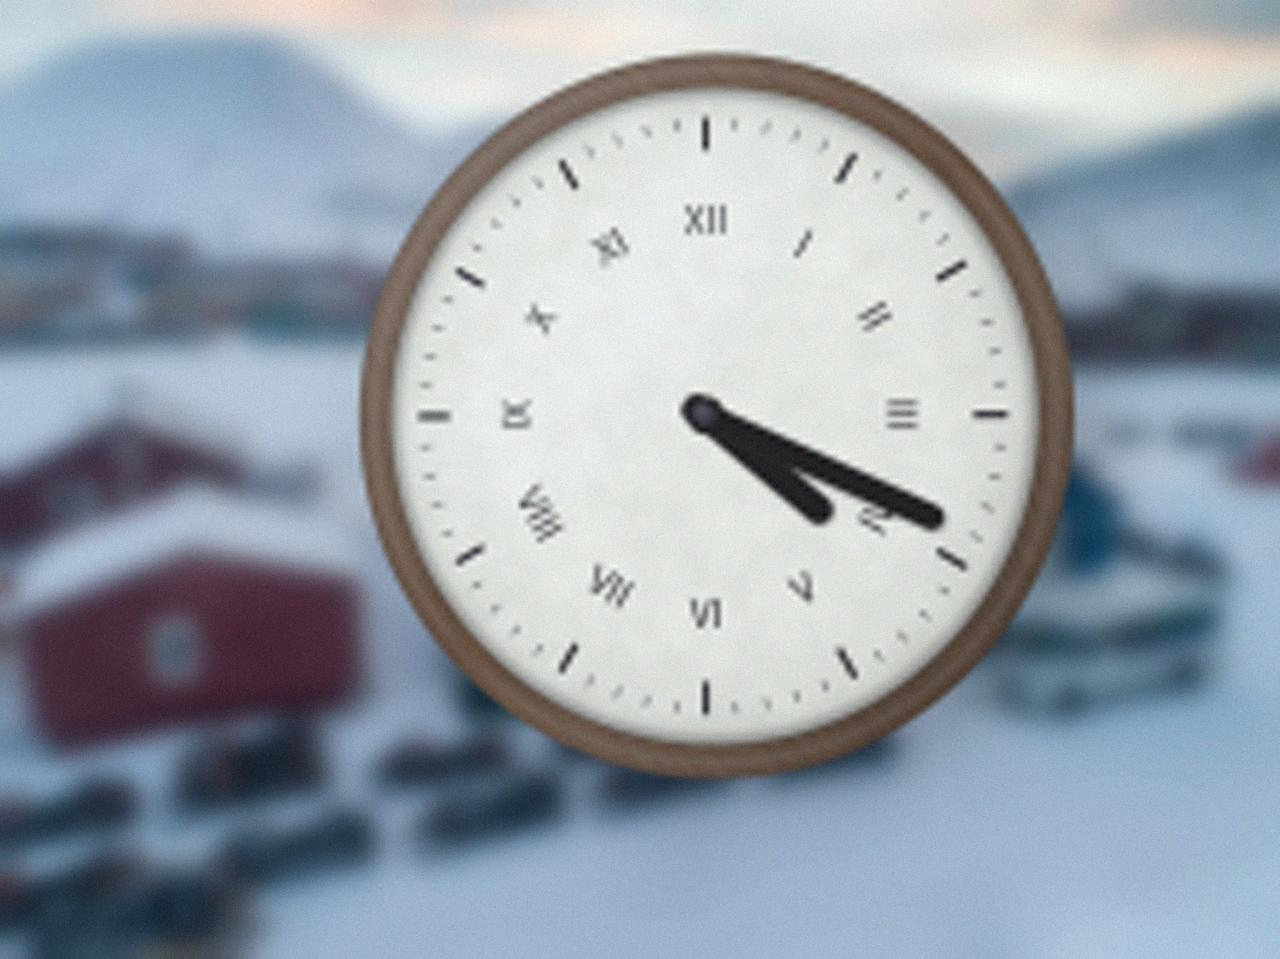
4:19
